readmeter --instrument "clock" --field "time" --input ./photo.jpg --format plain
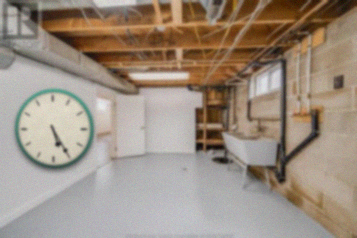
5:25
